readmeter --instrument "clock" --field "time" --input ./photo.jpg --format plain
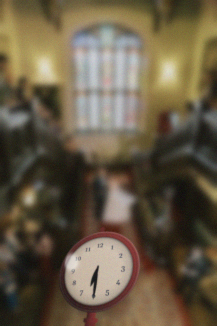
6:30
